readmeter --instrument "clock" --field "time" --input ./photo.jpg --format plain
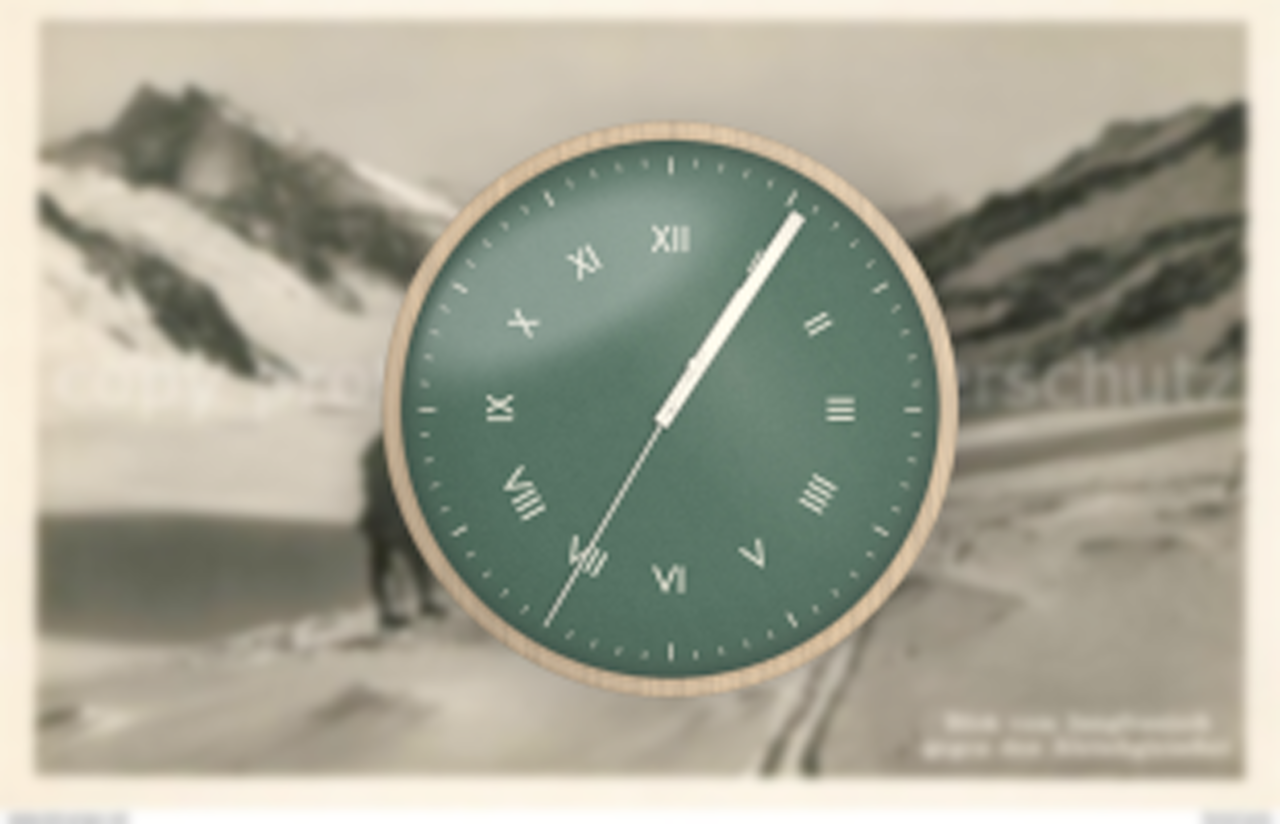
1:05:35
